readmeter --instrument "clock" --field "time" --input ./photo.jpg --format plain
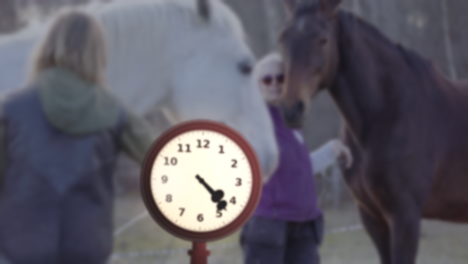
4:23
